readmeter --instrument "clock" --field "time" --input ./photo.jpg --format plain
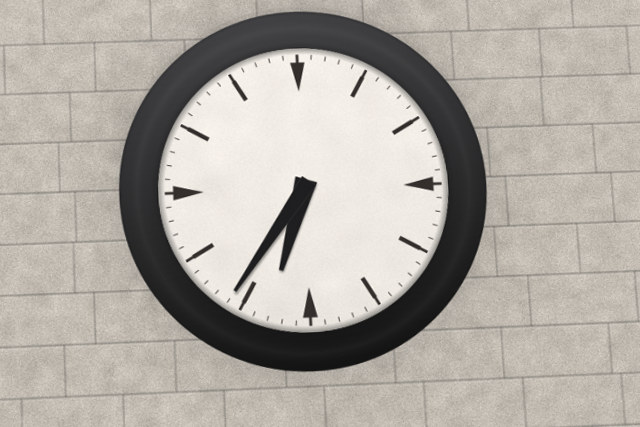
6:36
